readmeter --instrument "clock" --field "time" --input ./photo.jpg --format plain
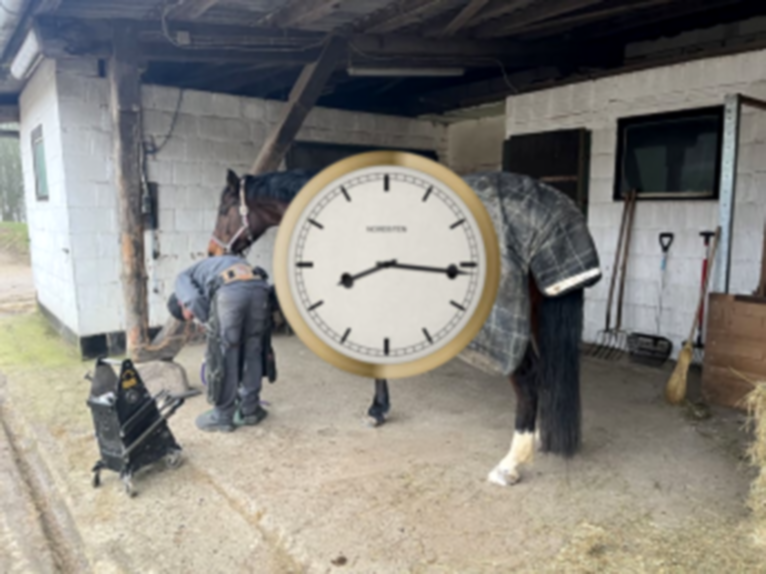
8:16
